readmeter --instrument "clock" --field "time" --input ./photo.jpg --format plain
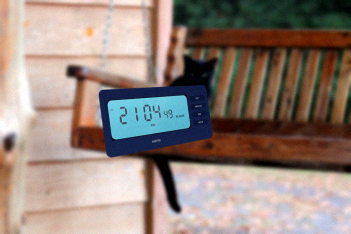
21:04:49
